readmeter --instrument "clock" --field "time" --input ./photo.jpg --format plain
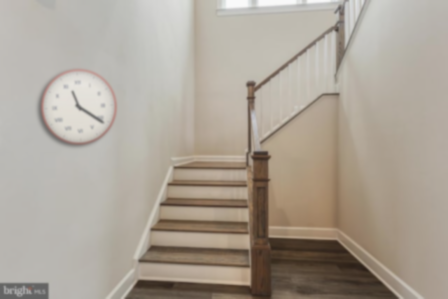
11:21
